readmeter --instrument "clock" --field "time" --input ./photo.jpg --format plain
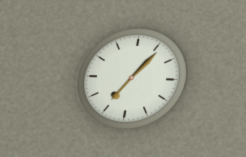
7:06
